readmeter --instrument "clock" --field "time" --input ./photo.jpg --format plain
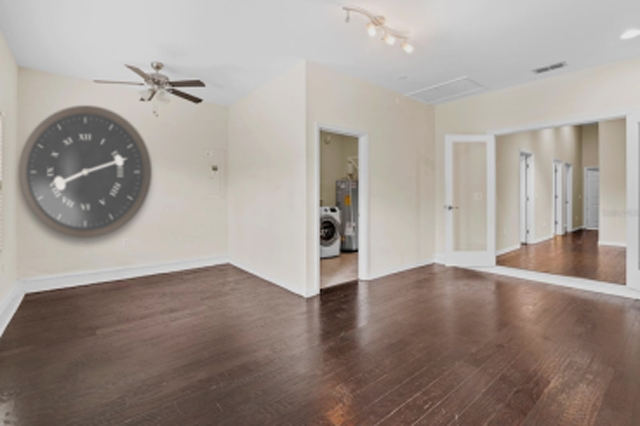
8:12
